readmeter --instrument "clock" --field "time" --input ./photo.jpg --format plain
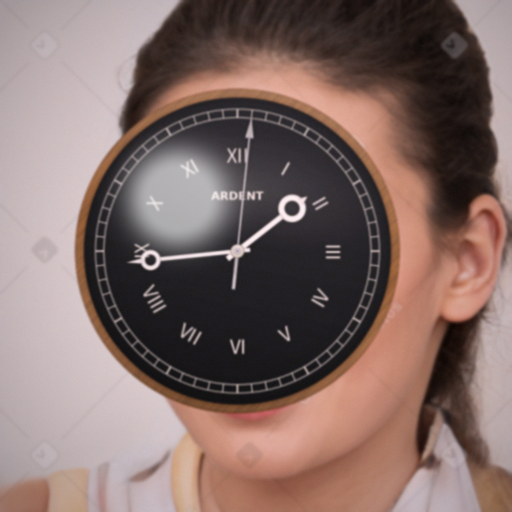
1:44:01
